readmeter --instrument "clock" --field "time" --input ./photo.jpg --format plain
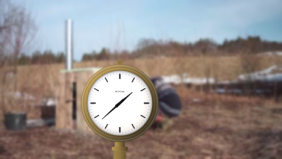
1:38
